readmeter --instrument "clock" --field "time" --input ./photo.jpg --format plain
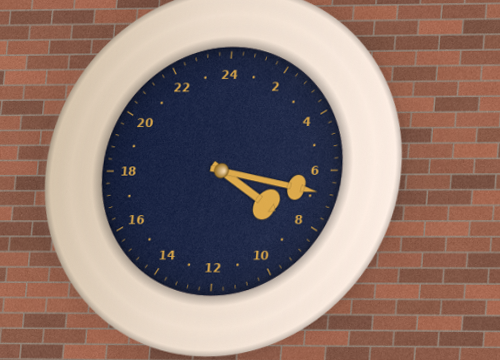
8:17
